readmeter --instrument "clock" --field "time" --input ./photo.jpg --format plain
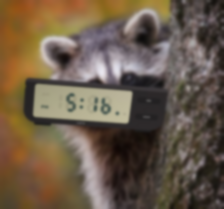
5:16
